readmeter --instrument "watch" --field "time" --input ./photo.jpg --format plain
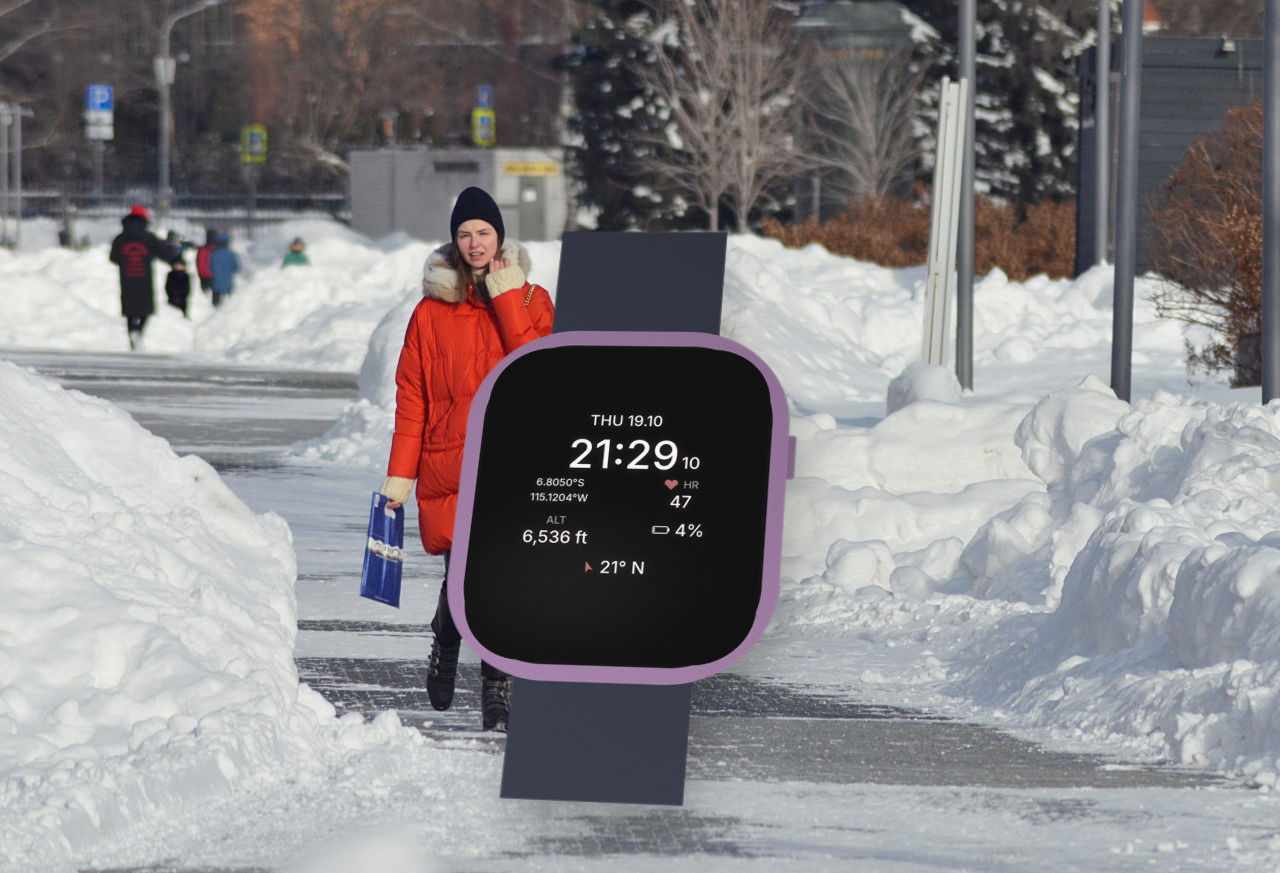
21:29:10
